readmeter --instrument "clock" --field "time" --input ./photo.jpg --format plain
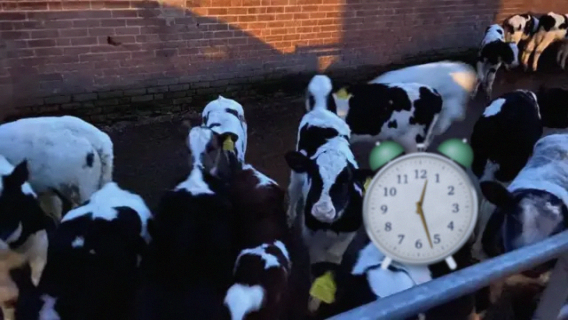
12:27
